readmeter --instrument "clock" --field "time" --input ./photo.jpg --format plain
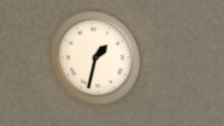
1:33
